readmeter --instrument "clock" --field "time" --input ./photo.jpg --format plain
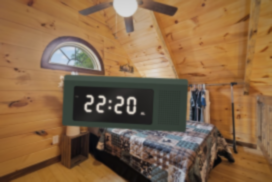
22:20
